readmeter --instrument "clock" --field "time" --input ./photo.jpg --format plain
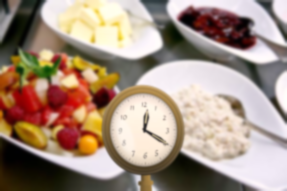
12:20
